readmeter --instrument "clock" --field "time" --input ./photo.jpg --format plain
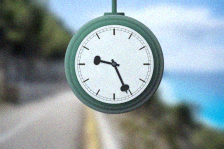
9:26
